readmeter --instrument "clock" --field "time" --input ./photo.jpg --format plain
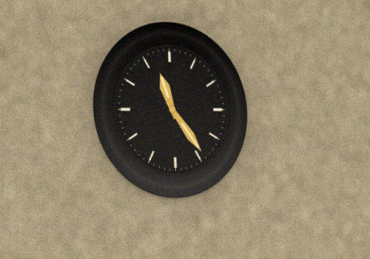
11:24
